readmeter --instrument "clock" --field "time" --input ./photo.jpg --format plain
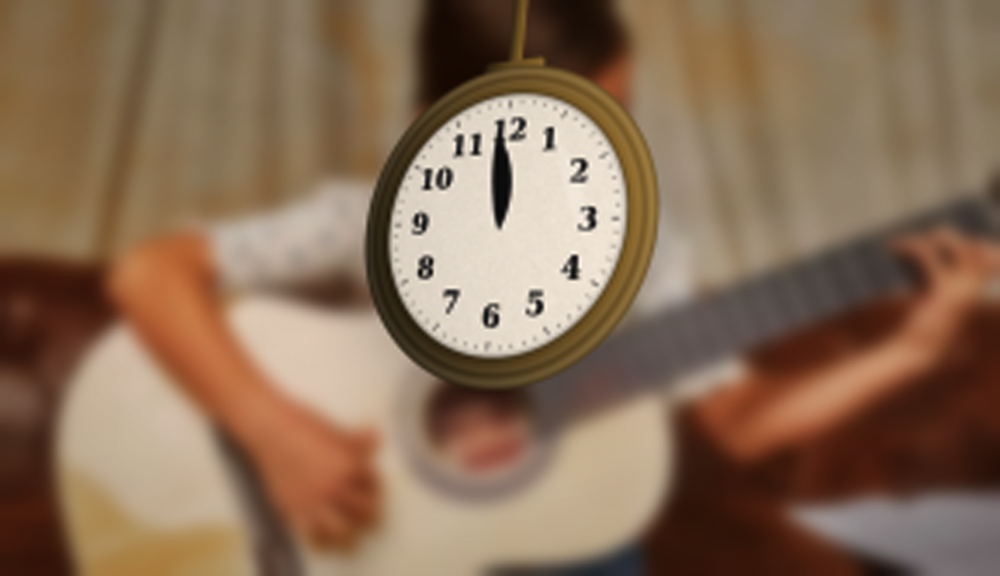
11:59
